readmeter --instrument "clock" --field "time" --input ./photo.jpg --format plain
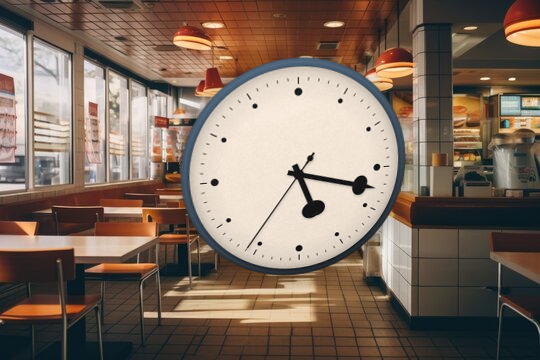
5:17:36
